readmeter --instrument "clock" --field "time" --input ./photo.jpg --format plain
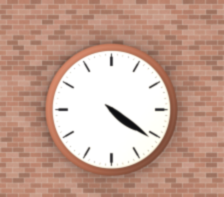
4:21
